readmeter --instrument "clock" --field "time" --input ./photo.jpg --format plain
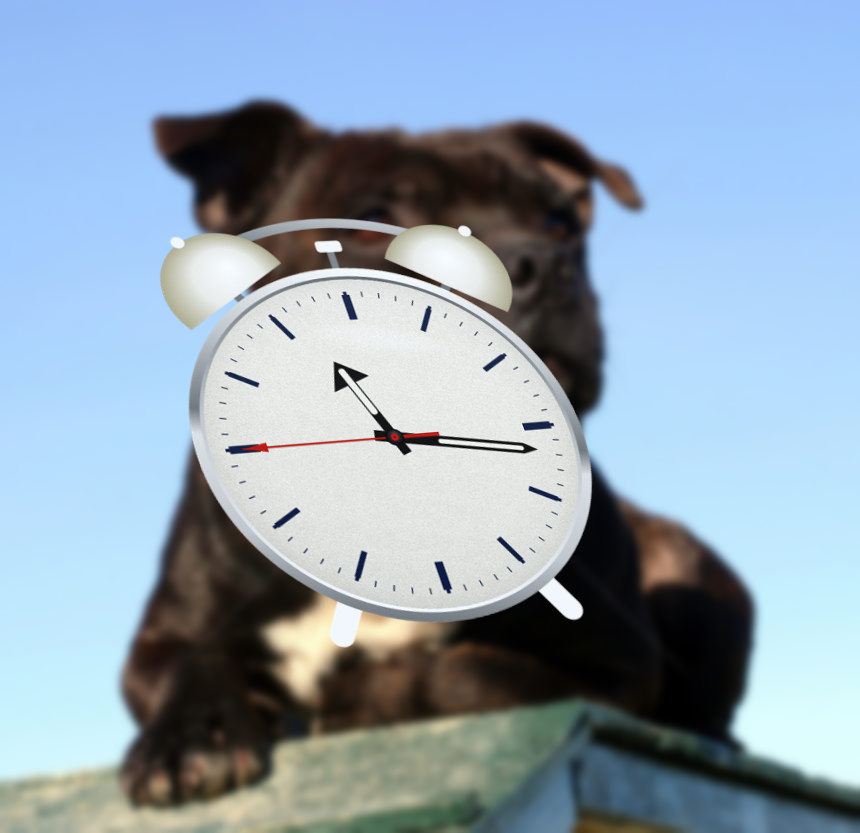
11:16:45
